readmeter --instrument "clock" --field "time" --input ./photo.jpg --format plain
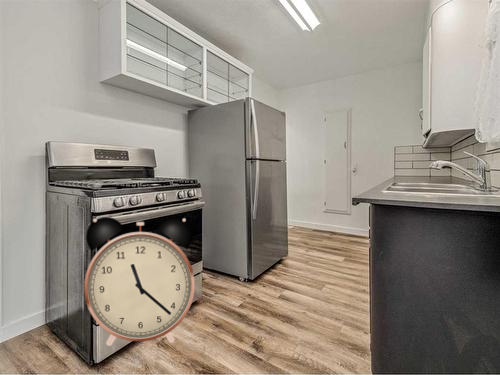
11:22
